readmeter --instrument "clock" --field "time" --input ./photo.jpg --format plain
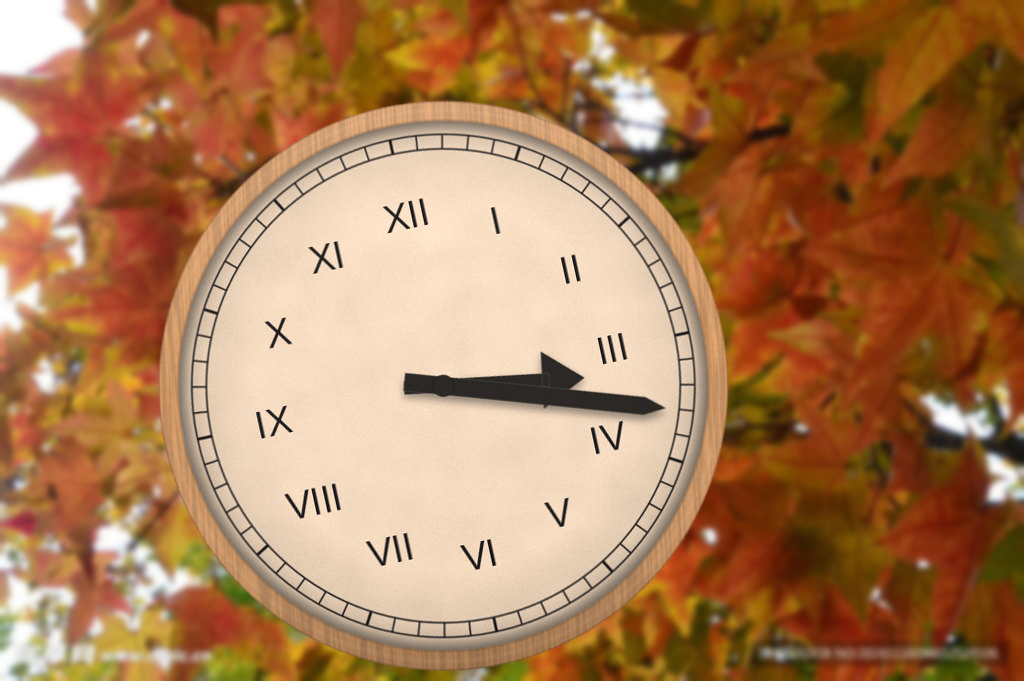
3:18
